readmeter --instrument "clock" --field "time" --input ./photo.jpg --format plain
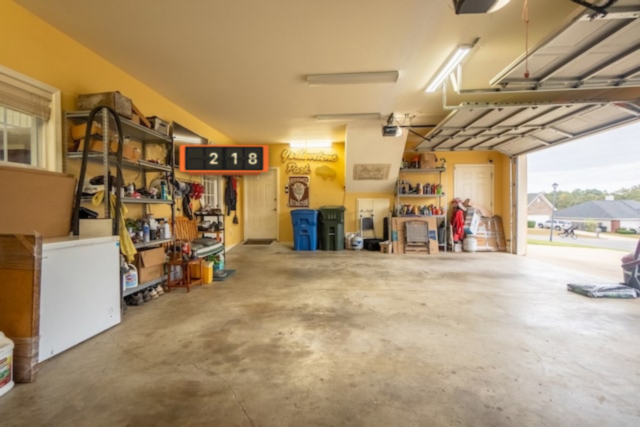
2:18
